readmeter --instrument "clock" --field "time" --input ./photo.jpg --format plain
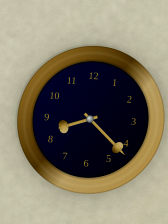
8:22
